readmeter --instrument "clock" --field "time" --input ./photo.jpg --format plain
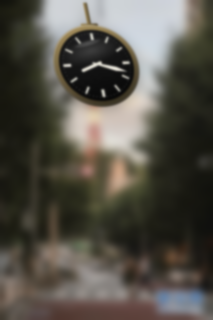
8:18
